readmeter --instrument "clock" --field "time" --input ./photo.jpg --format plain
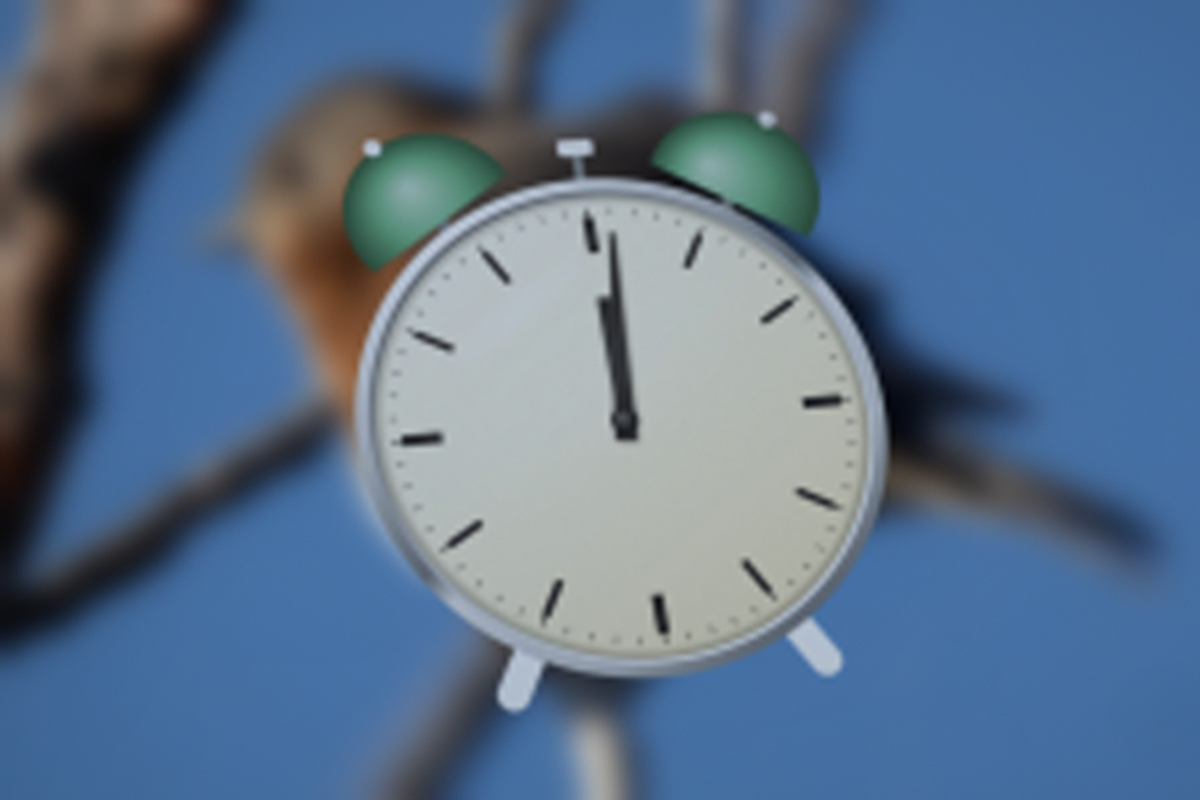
12:01
